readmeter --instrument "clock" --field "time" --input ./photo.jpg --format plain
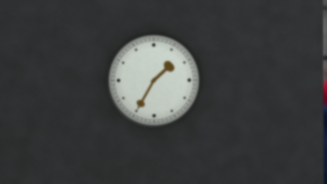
1:35
